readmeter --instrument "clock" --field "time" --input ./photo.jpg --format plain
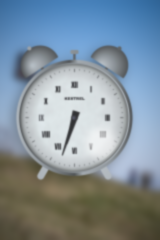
6:33
